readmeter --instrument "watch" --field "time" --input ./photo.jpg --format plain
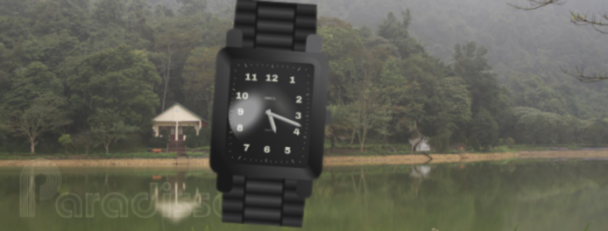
5:18
